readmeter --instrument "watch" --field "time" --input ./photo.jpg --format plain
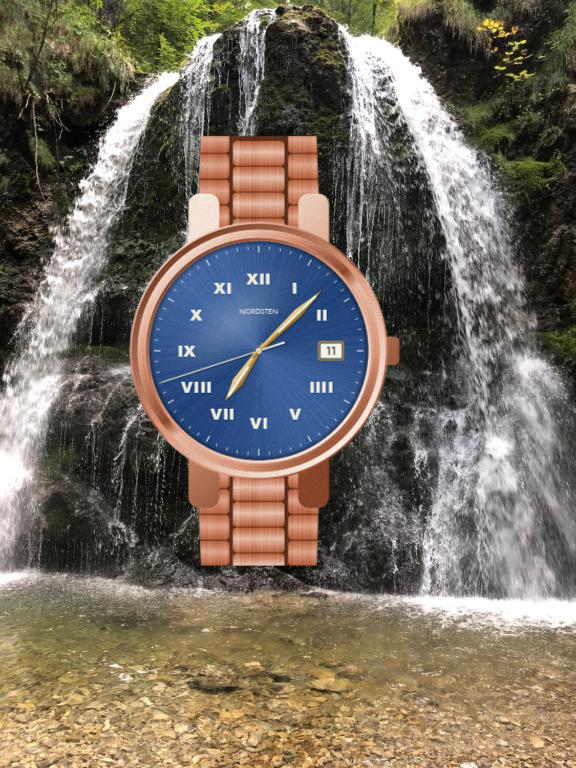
7:07:42
